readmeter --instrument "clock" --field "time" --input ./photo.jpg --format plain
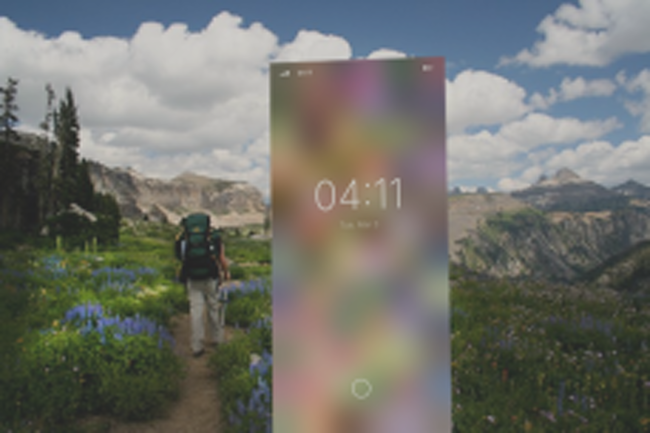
4:11
